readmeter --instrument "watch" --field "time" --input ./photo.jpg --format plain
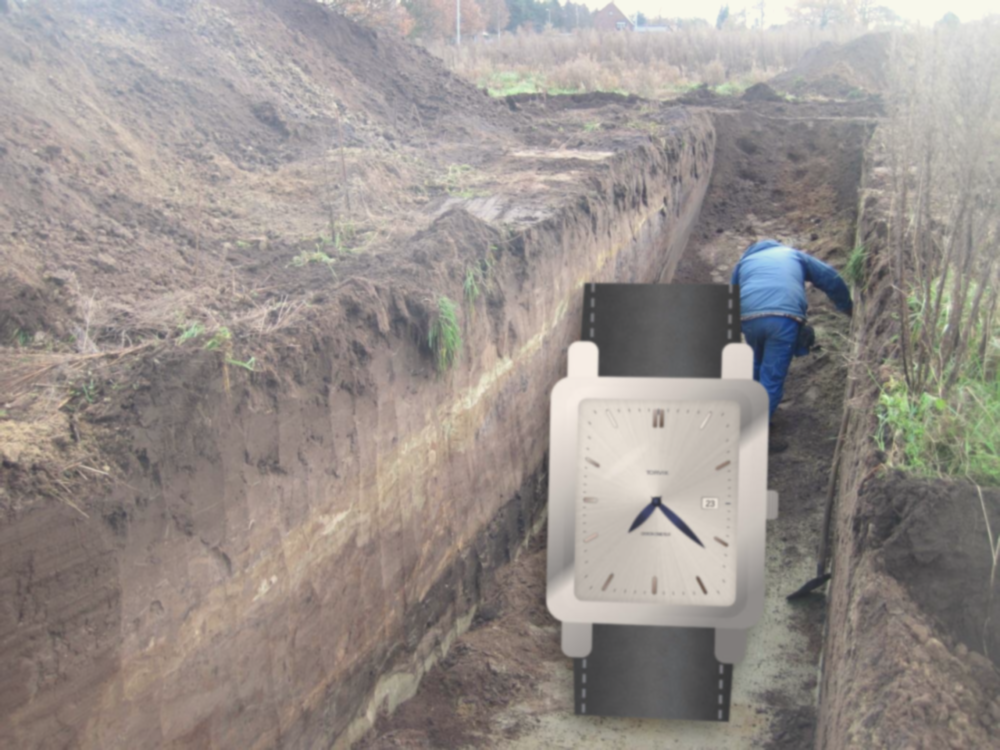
7:22
